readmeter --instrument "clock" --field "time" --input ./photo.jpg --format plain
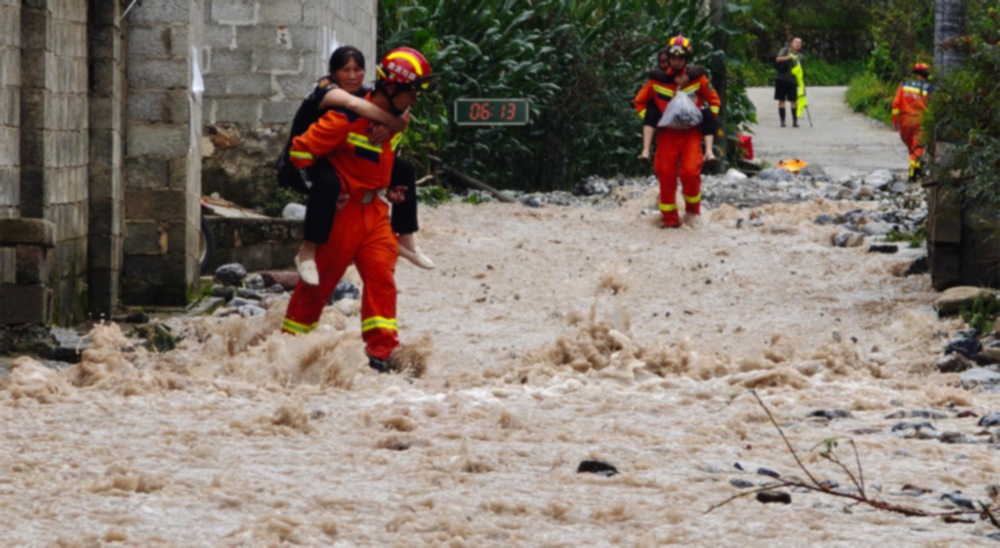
6:13
